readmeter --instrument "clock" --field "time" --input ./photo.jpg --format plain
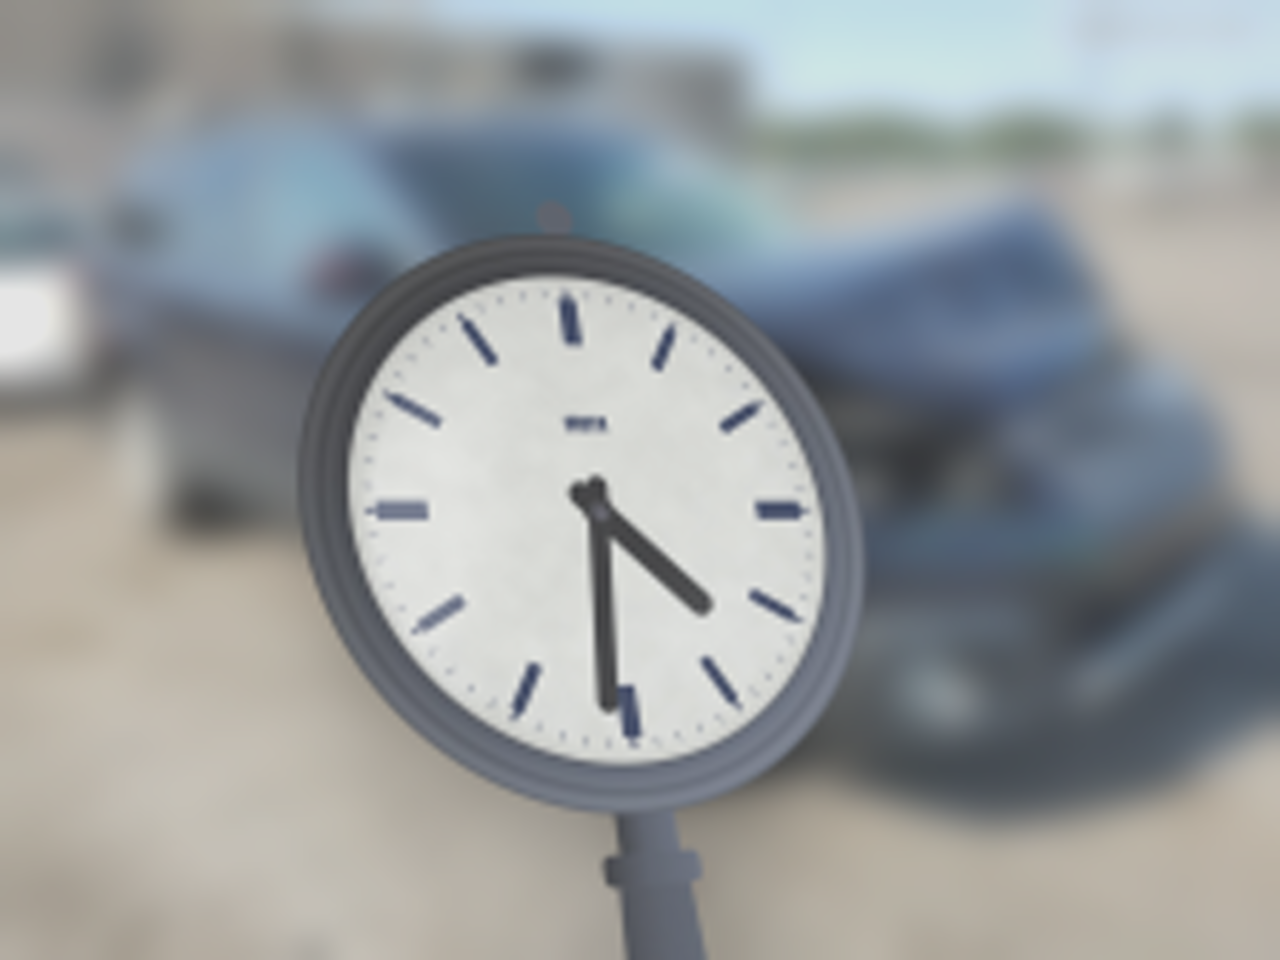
4:31
